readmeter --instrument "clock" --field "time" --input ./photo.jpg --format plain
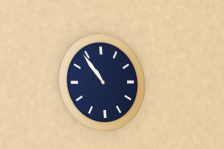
10:54
